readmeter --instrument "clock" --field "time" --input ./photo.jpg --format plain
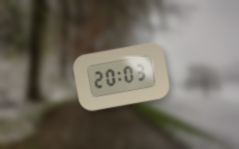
20:03
